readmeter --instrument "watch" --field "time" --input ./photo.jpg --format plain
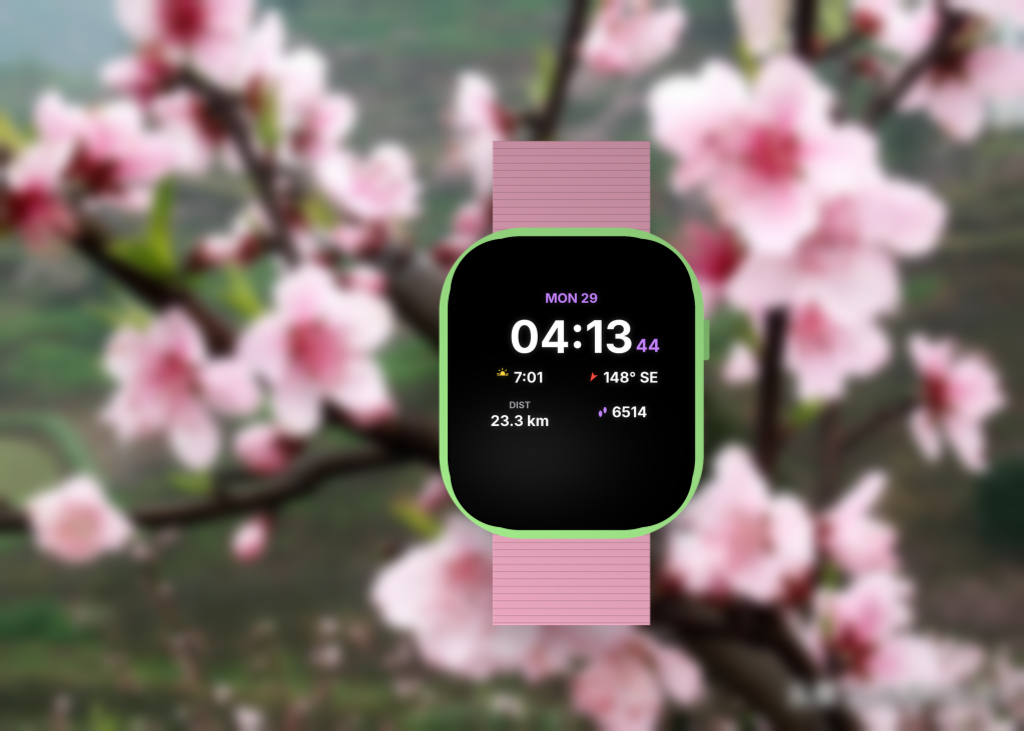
4:13:44
